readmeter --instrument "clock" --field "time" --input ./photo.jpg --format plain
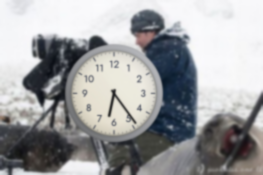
6:24
